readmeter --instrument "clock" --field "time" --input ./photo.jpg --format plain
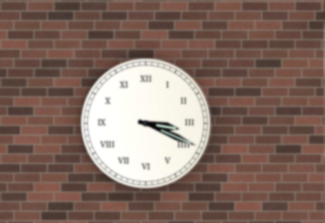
3:19
